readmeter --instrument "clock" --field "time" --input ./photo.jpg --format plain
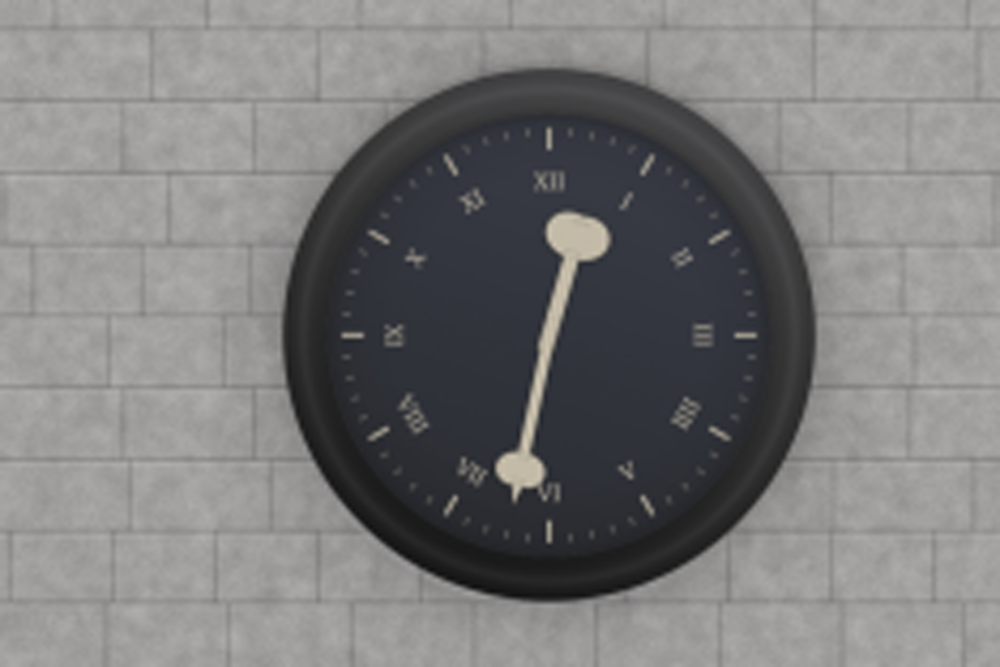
12:32
